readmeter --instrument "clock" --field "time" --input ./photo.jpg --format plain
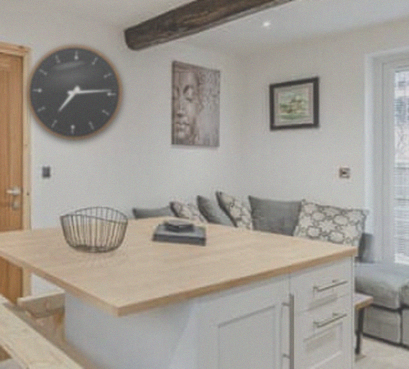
7:14
